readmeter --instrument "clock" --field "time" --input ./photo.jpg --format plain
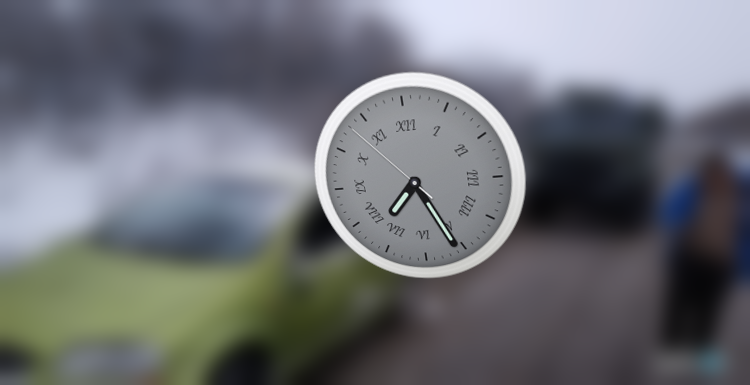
7:25:53
